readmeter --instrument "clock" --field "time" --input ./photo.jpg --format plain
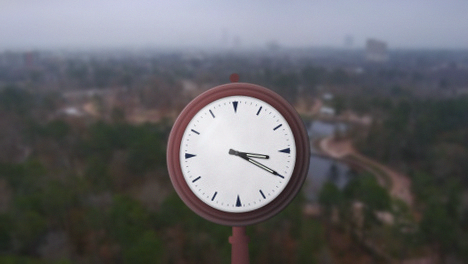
3:20
